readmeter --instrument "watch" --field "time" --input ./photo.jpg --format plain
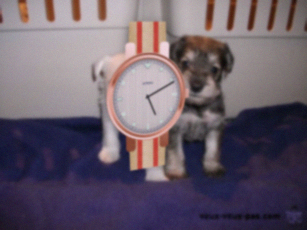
5:11
